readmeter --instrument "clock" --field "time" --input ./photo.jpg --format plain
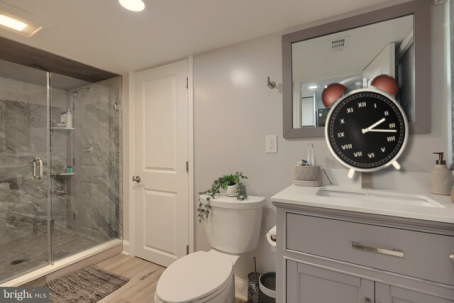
2:17
